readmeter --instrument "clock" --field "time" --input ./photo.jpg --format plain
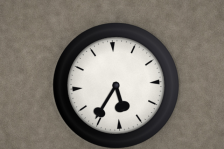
5:36
